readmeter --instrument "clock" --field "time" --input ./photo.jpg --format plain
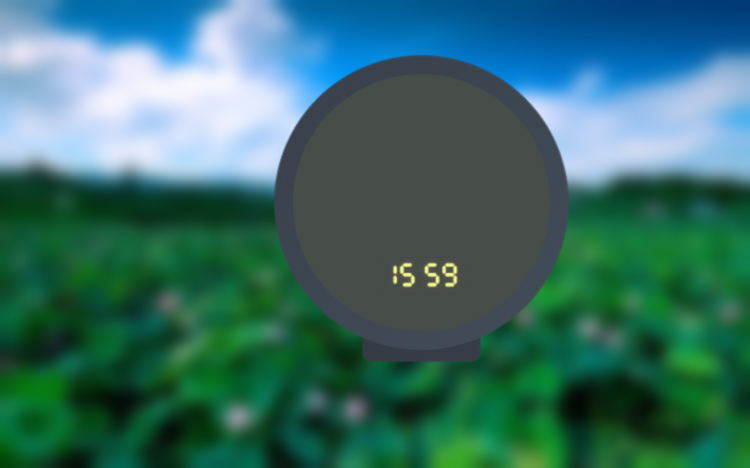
15:59
